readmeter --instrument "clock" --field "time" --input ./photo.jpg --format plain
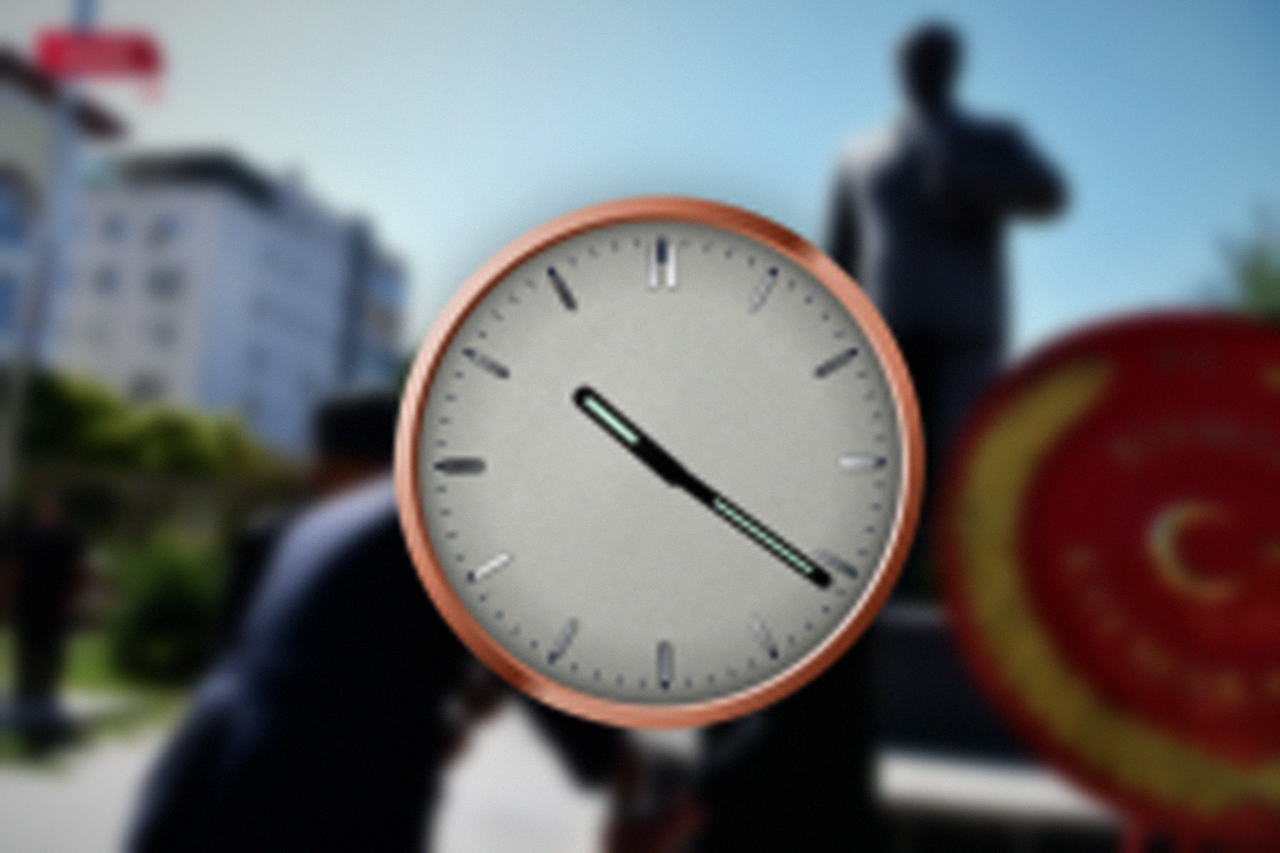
10:21
